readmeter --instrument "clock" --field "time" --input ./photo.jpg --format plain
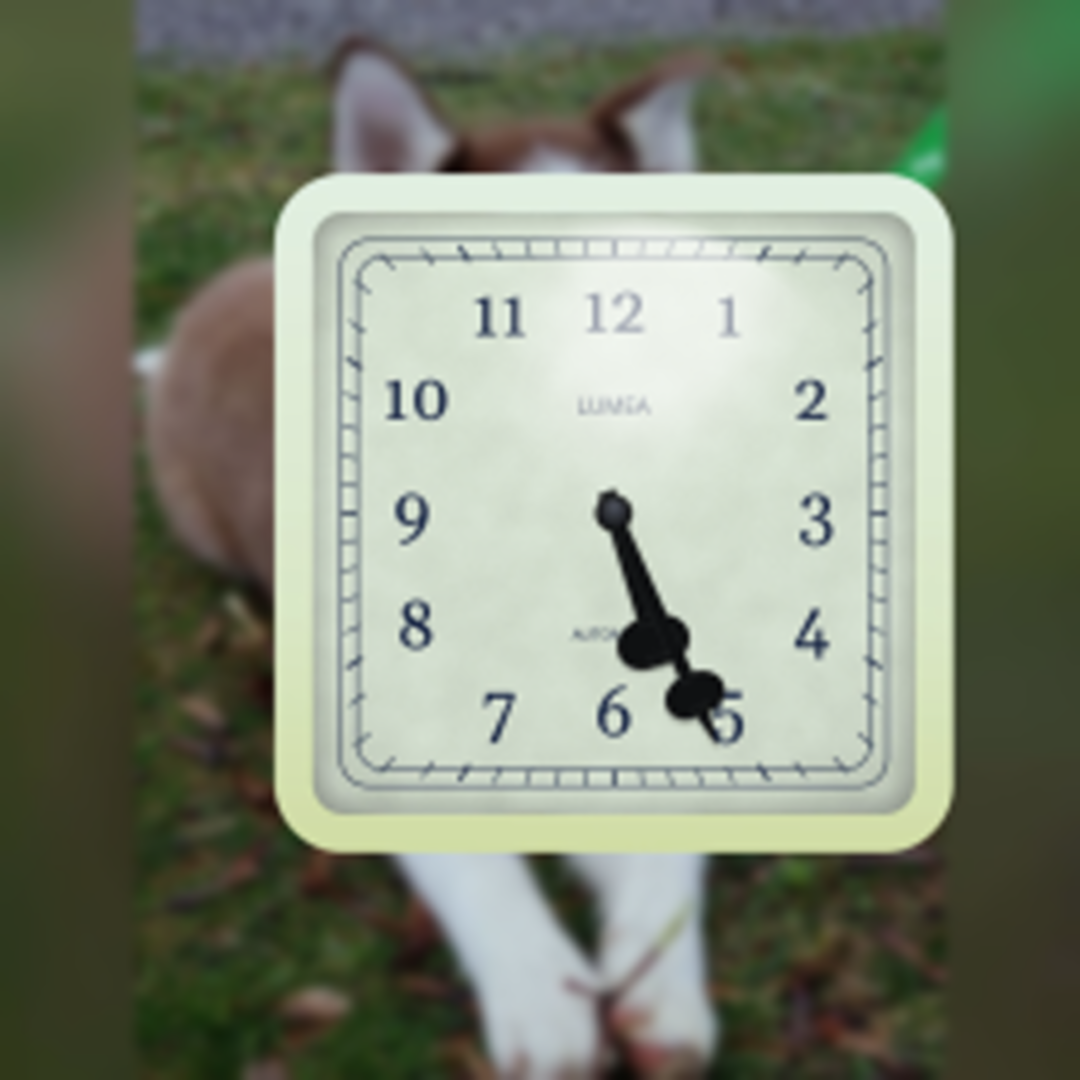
5:26
